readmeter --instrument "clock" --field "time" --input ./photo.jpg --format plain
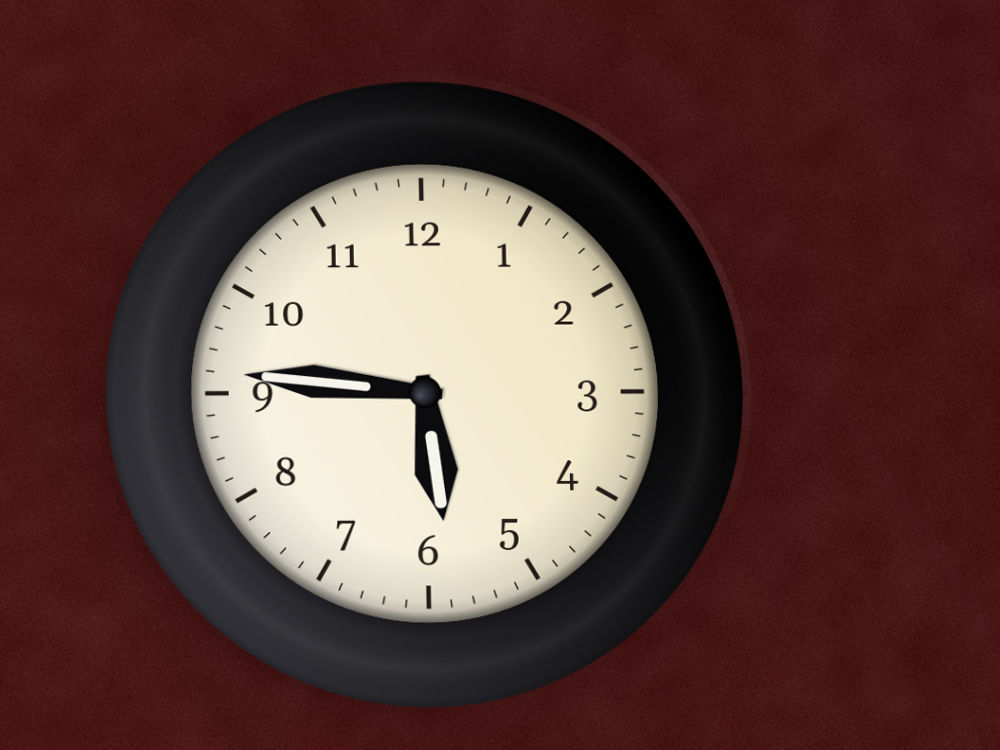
5:46
